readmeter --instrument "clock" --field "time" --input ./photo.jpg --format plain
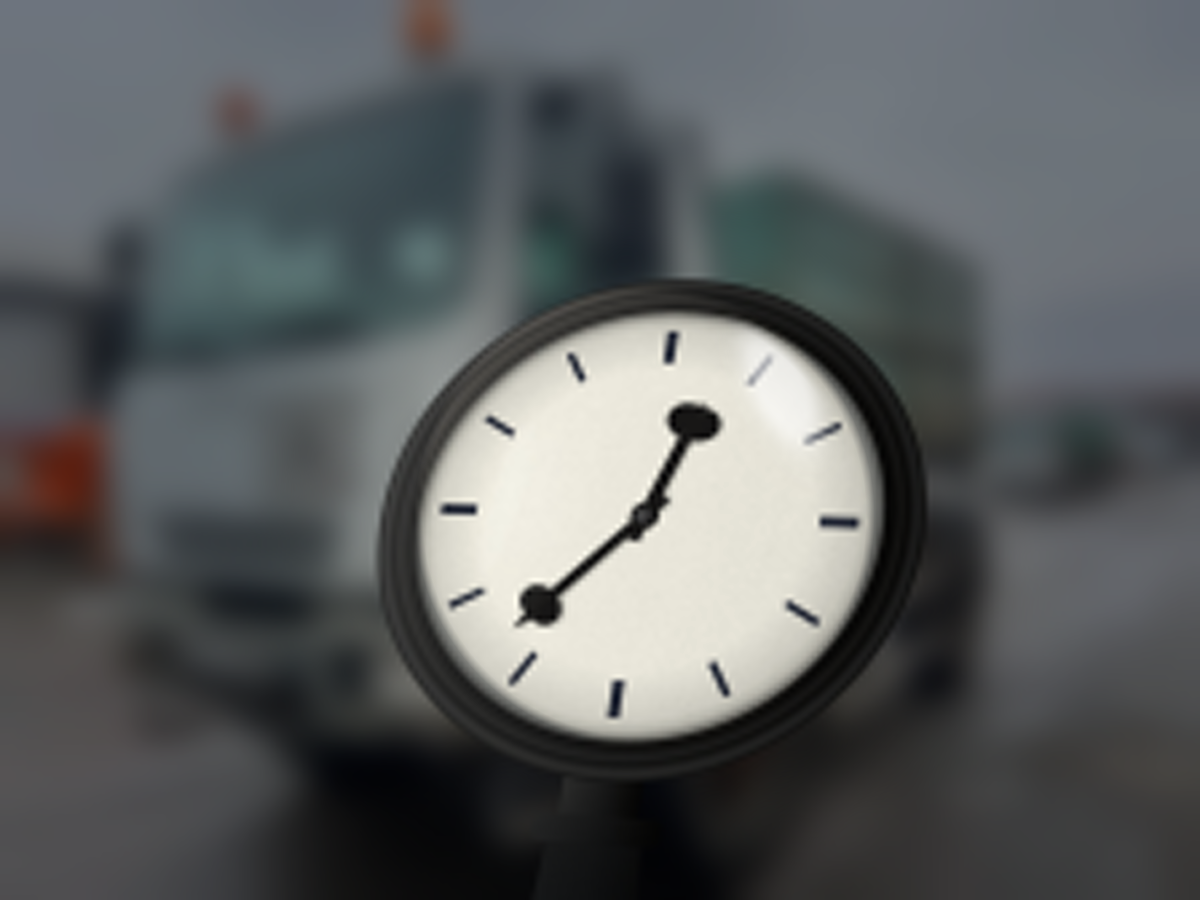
12:37
